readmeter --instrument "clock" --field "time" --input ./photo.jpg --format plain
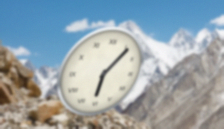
6:06
